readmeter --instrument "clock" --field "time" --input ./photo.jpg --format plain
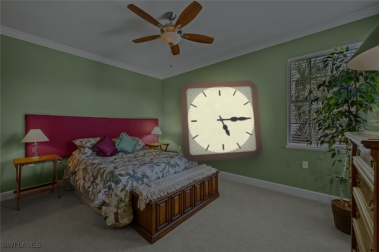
5:15
